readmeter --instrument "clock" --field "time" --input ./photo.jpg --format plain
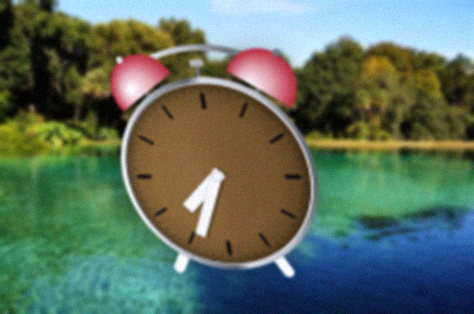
7:34
